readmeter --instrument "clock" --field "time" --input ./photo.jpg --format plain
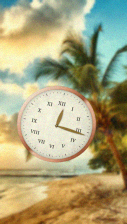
12:16
